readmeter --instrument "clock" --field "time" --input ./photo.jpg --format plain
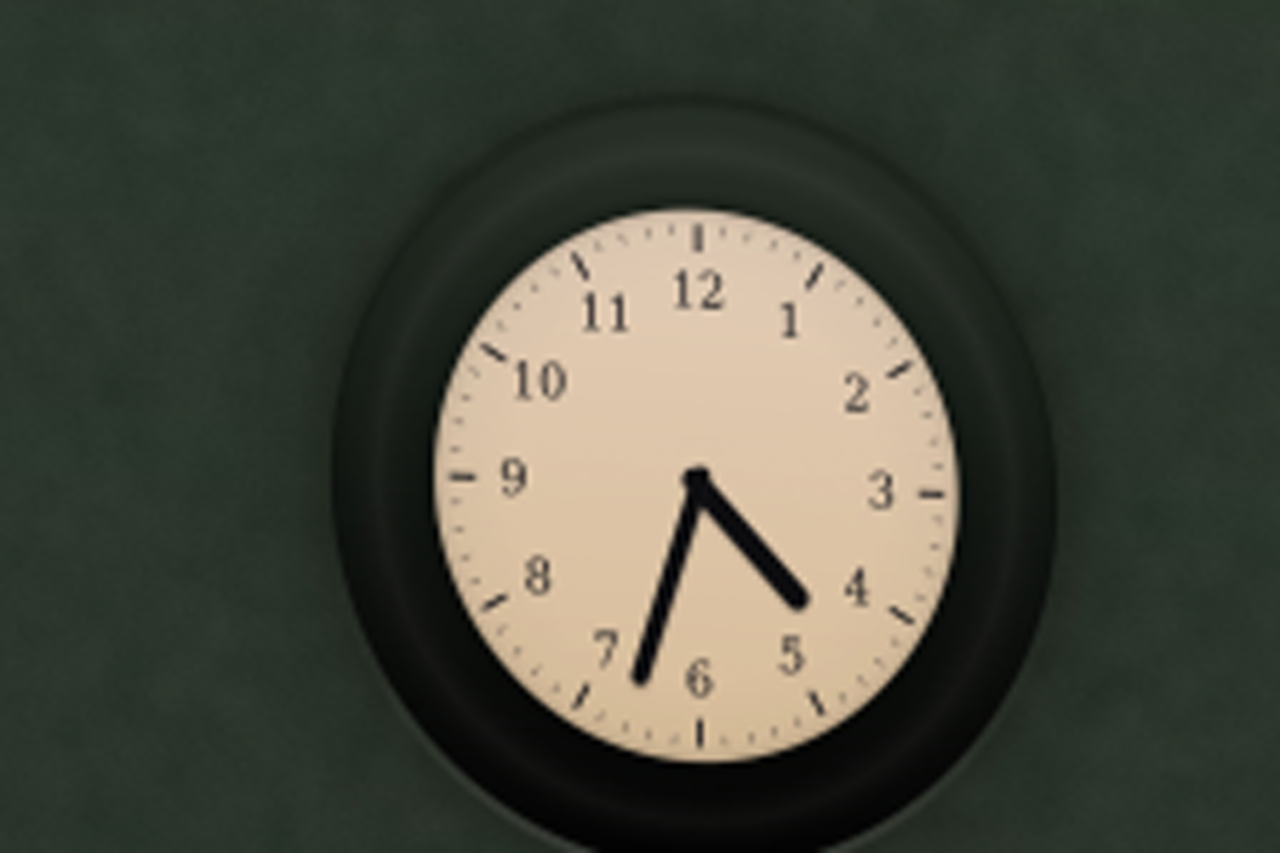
4:33
